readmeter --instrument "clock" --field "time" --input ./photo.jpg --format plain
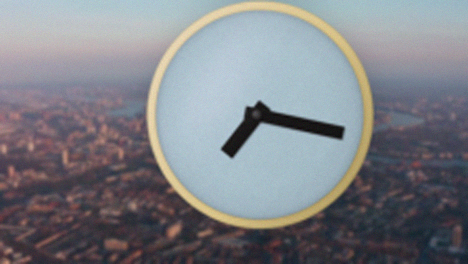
7:17
